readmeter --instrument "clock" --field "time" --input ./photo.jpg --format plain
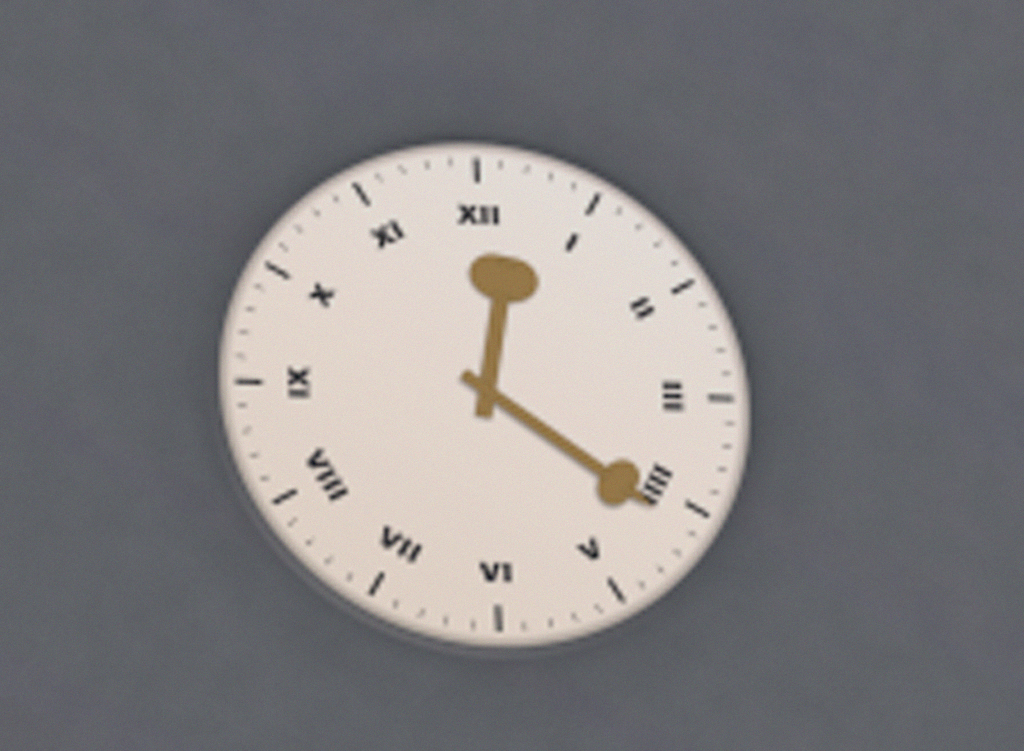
12:21
